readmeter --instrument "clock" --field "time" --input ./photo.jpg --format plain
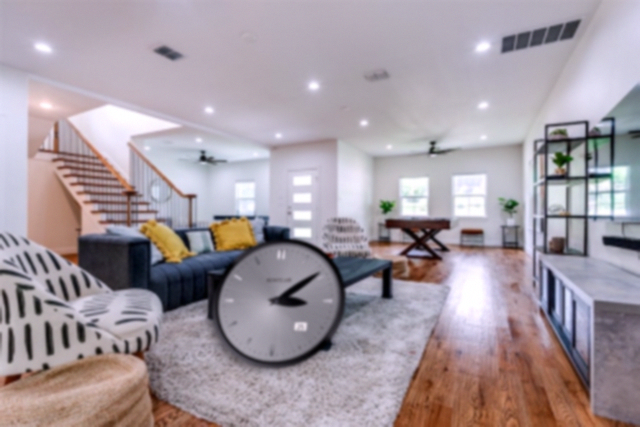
3:09
